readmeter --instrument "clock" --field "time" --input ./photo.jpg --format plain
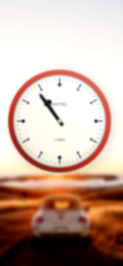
10:54
